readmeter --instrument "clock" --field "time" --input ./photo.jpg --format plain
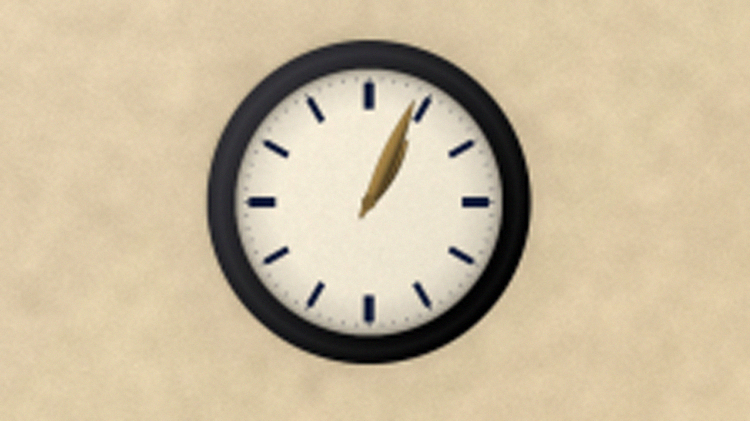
1:04
